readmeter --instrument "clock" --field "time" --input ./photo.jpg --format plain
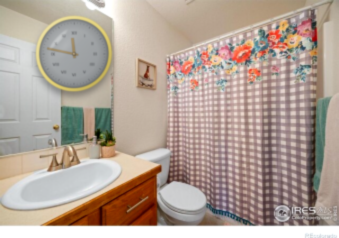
11:47
